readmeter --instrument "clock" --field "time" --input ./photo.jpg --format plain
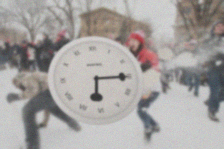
6:15
